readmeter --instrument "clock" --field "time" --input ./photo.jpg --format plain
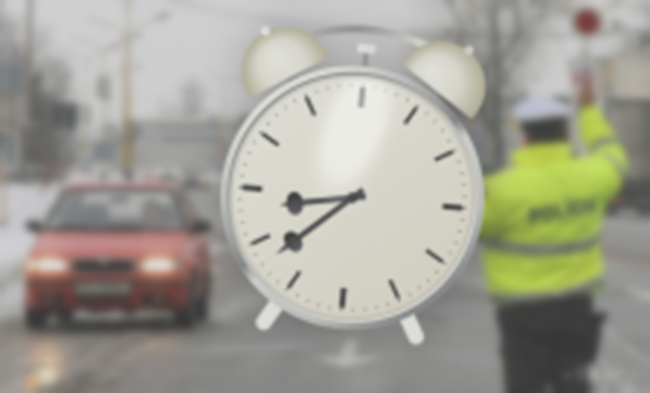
8:38
